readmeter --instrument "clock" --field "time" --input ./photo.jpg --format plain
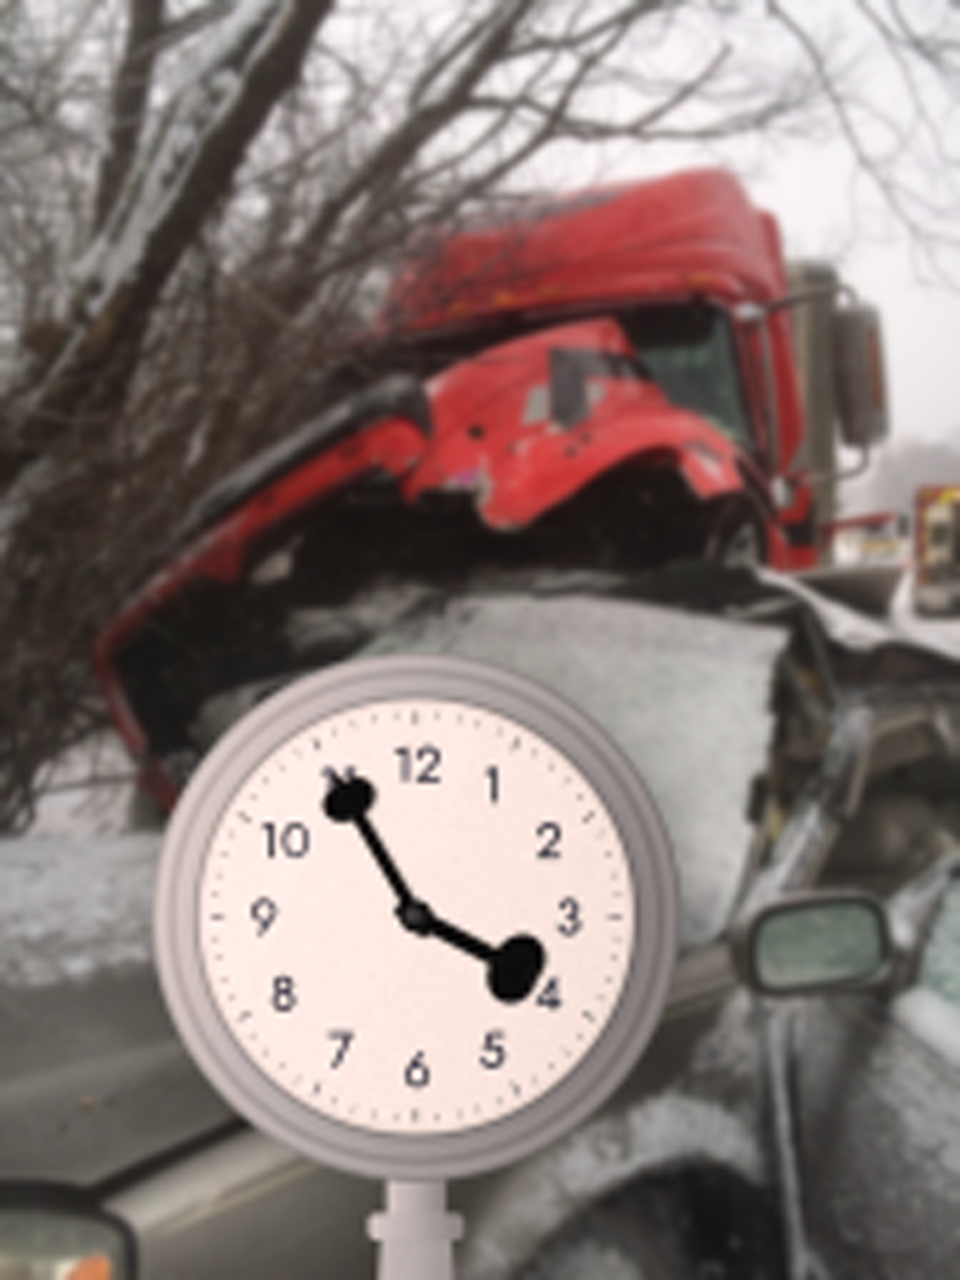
3:55
